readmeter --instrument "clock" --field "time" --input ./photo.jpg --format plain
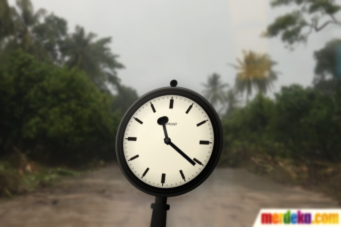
11:21
